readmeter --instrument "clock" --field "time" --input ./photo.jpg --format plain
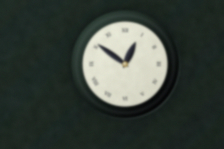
12:51
